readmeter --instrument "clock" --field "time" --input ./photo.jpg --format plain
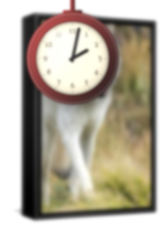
2:02
